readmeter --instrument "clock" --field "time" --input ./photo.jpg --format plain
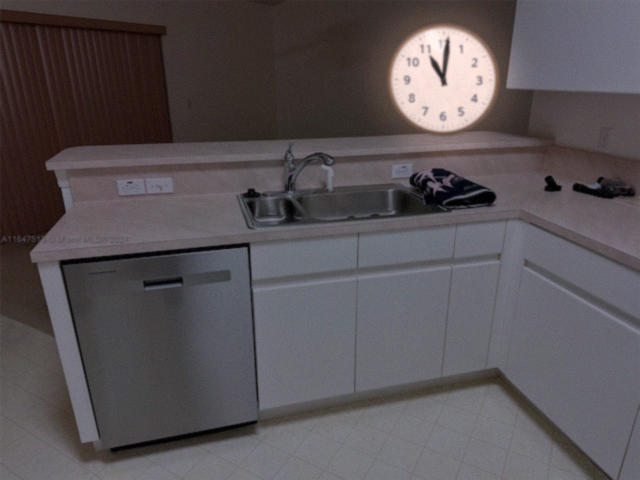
11:01
